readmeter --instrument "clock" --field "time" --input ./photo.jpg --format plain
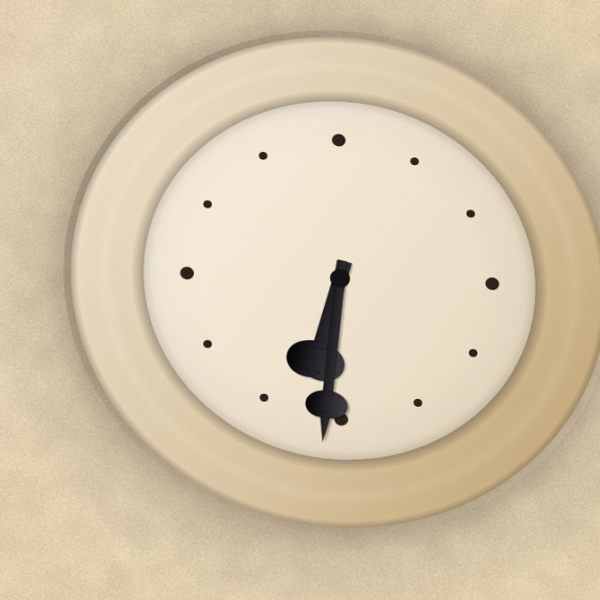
6:31
